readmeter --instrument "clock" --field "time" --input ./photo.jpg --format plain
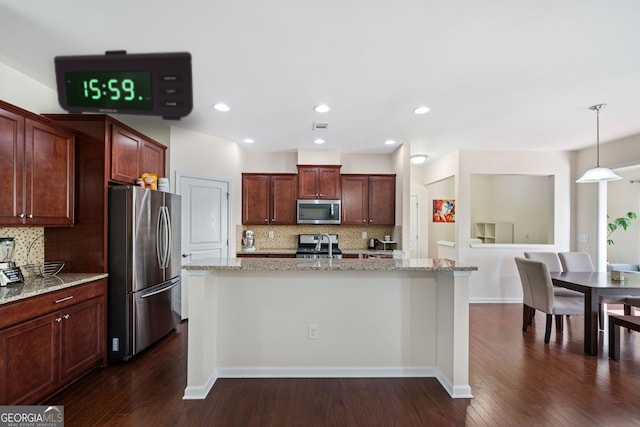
15:59
